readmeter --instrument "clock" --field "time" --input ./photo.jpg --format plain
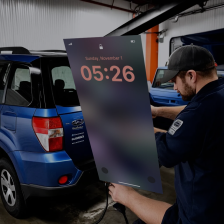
5:26
